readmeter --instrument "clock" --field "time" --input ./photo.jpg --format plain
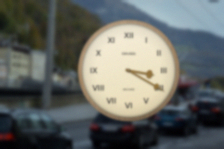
3:20
